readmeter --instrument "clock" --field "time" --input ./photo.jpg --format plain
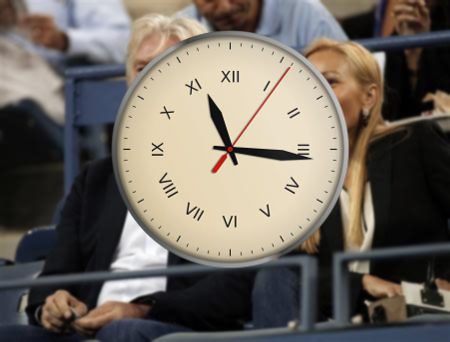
11:16:06
